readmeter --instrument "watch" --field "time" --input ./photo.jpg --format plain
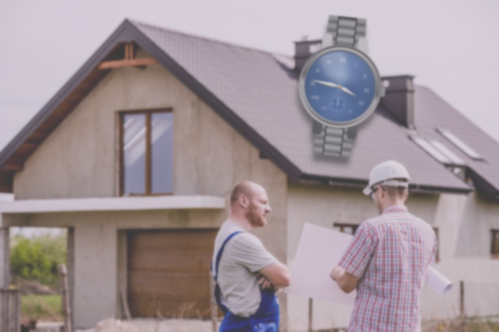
3:46
